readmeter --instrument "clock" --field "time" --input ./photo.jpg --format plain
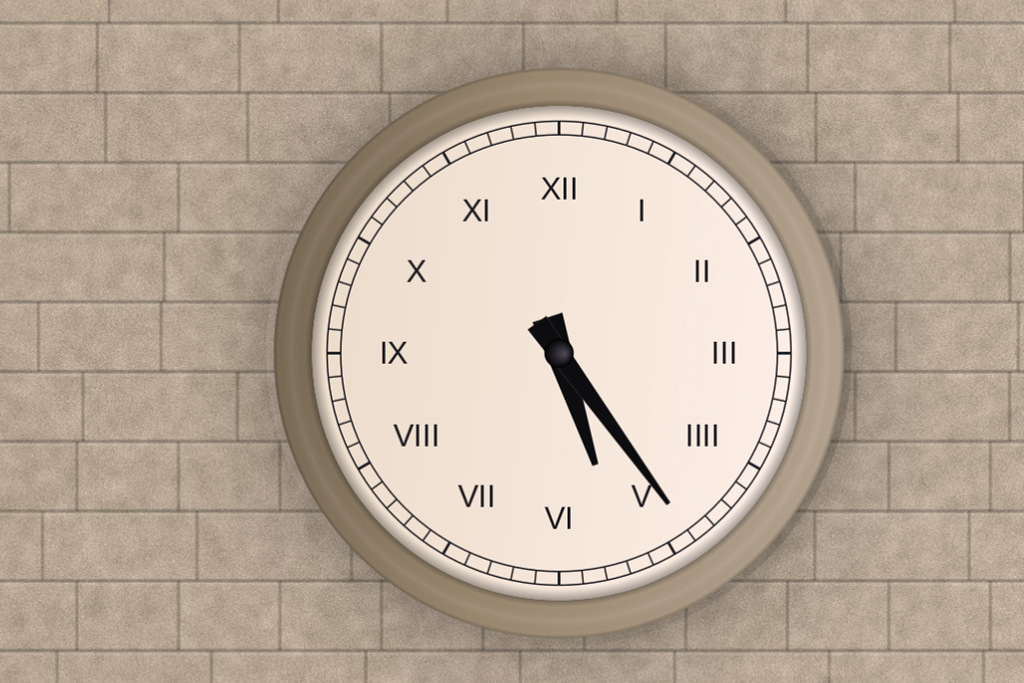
5:24
